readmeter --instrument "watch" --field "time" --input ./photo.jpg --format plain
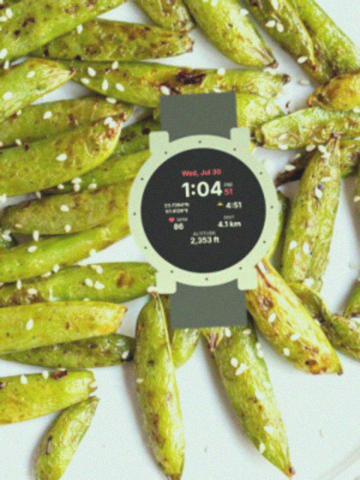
1:04
